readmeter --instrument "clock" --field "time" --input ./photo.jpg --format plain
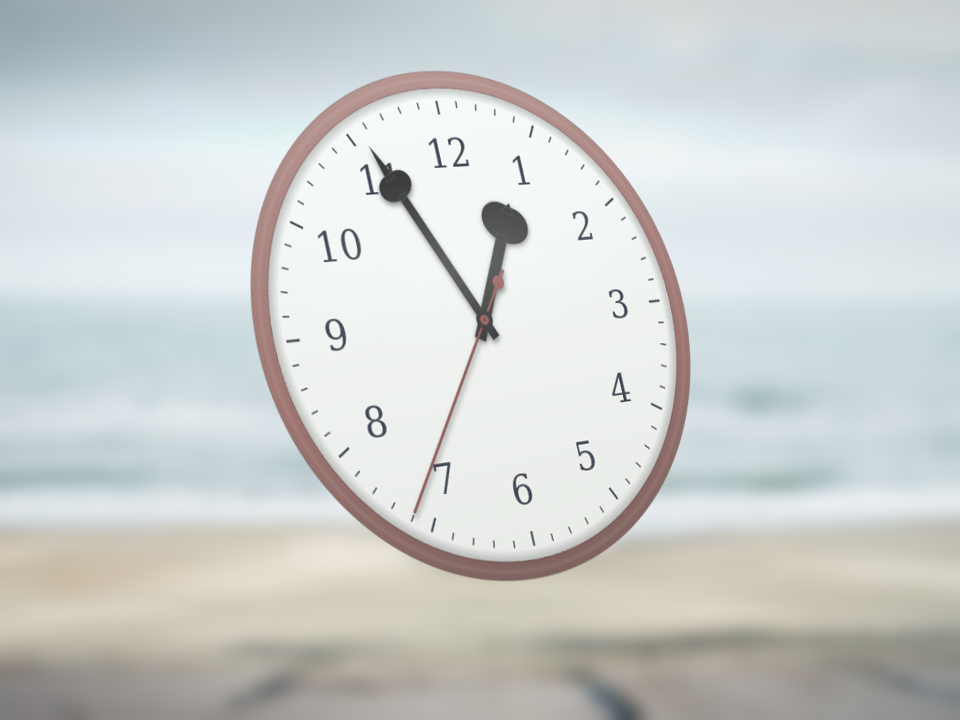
12:55:36
